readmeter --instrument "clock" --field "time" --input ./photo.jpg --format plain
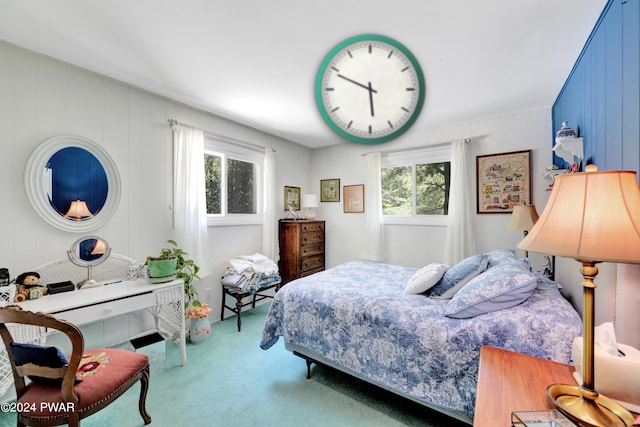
5:49
